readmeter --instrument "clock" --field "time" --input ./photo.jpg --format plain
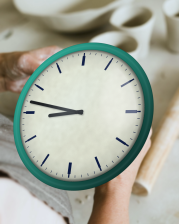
8:47
